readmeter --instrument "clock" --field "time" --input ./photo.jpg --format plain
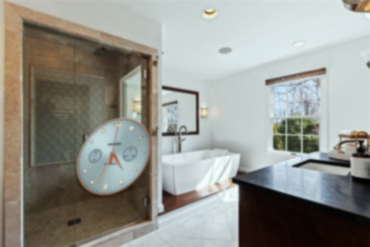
4:33
